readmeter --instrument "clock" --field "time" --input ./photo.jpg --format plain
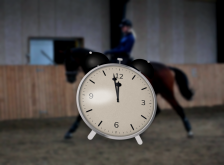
11:58
